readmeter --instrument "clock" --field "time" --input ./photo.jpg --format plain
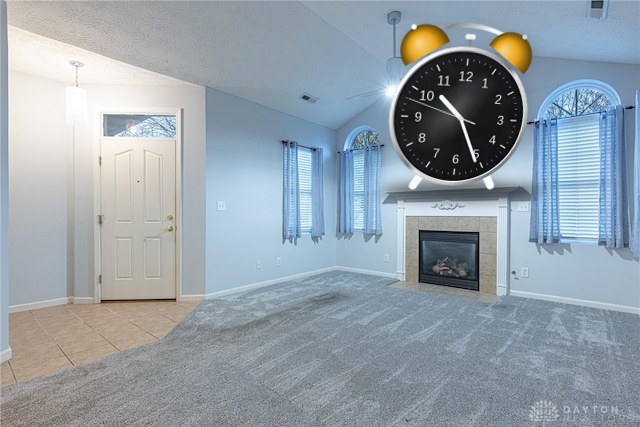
10:25:48
